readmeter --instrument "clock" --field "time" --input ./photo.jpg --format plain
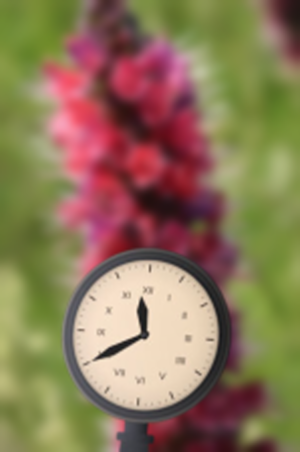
11:40
